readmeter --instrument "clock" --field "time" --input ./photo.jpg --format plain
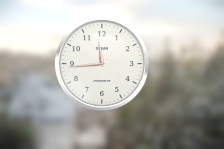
11:44
